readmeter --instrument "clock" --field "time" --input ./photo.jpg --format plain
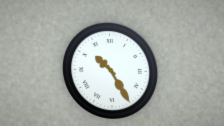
10:25
